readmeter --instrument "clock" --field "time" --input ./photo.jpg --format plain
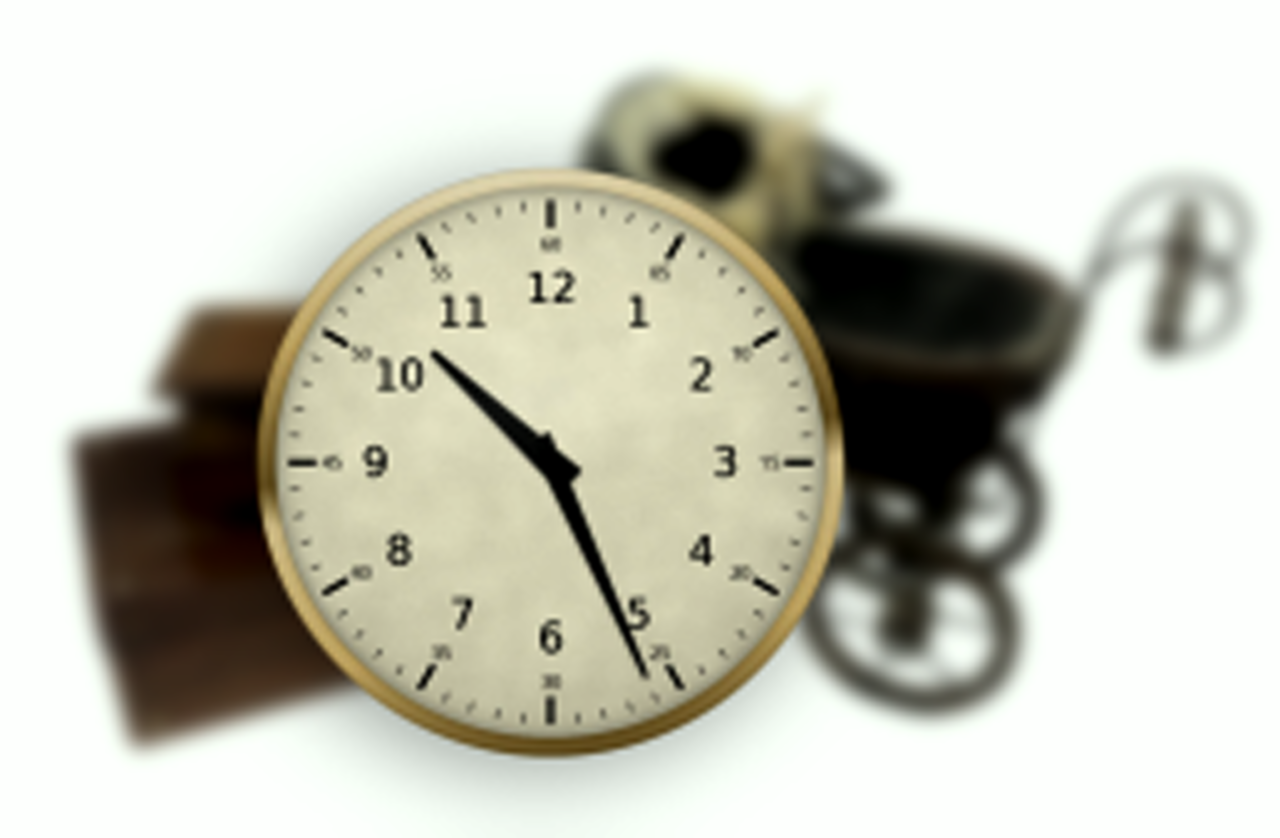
10:26
